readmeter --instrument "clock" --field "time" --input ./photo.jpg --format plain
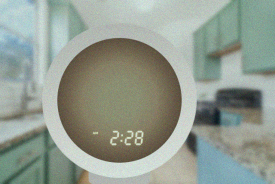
2:28
